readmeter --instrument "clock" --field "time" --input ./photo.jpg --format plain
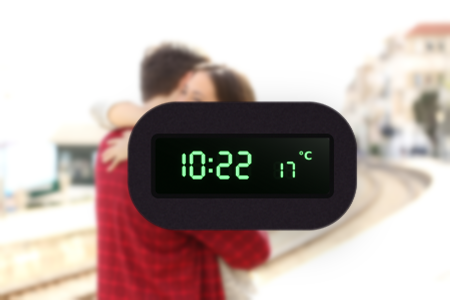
10:22
